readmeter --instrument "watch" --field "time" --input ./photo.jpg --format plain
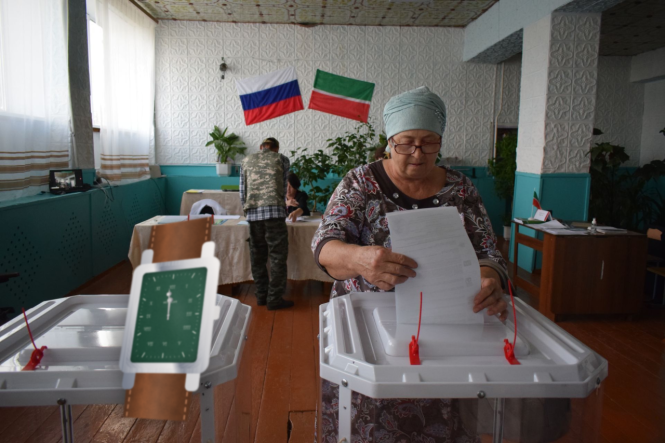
11:59
